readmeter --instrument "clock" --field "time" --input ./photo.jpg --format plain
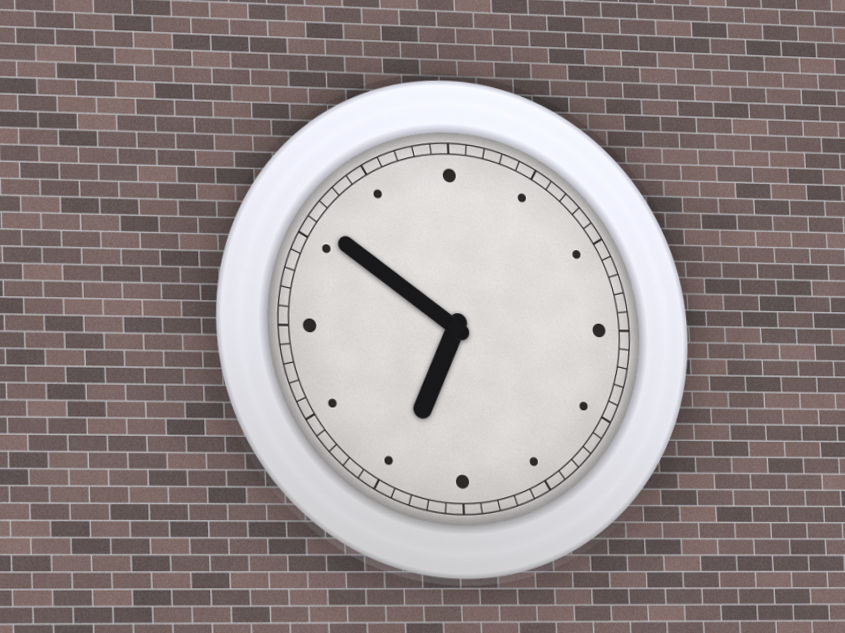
6:51
